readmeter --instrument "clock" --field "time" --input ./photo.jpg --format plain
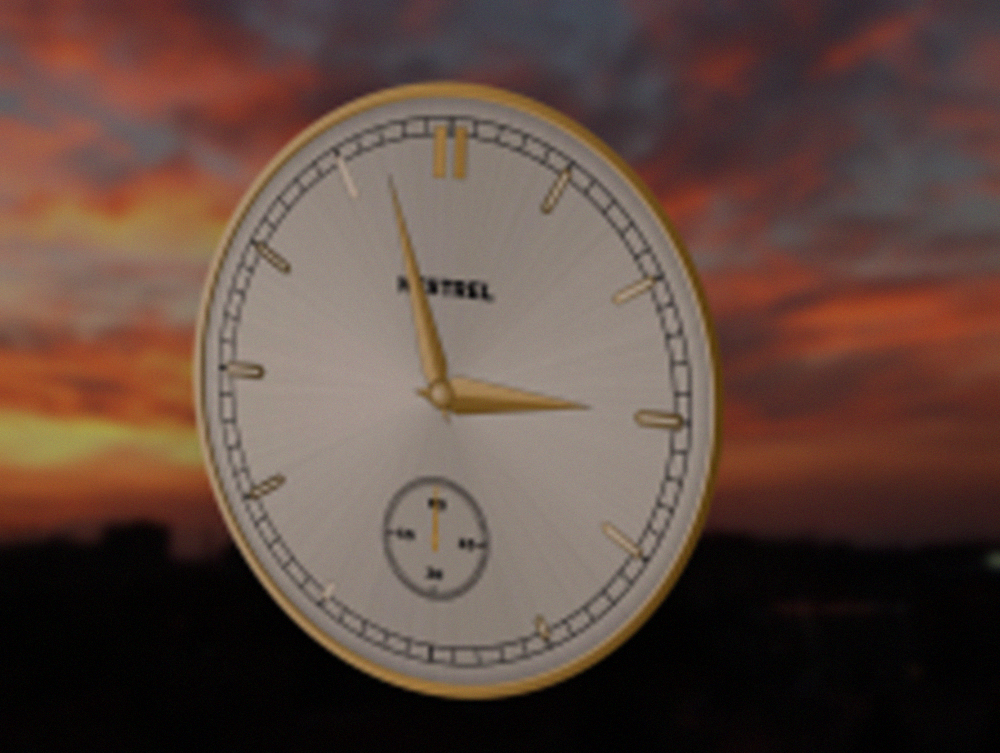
2:57
